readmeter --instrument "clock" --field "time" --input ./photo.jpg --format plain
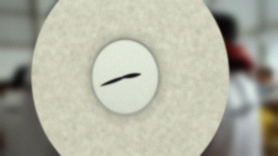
2:42
